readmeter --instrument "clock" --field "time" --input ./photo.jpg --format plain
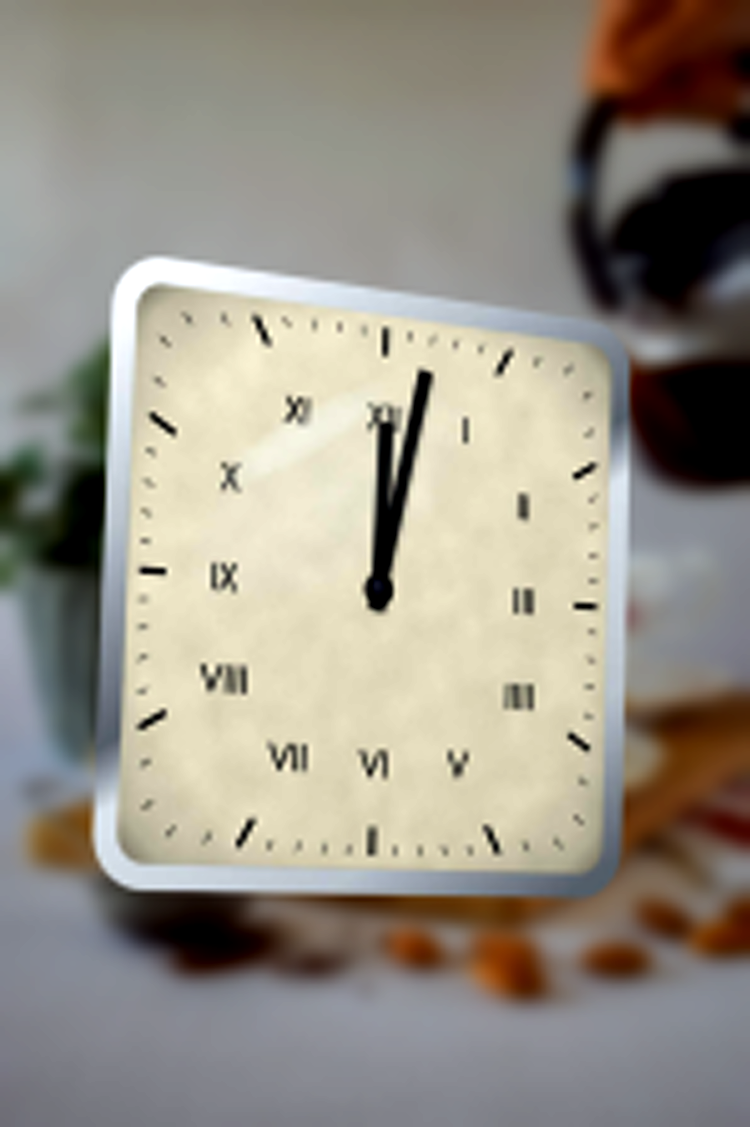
12:02
